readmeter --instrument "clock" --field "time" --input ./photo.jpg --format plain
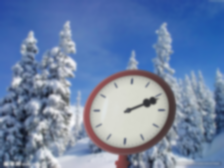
2:11
